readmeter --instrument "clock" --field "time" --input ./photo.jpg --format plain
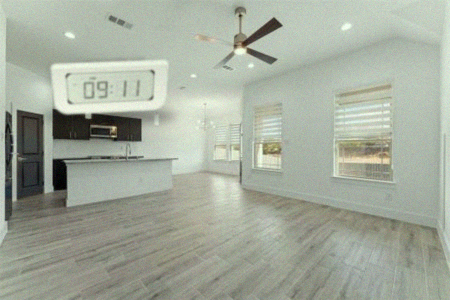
9:11
